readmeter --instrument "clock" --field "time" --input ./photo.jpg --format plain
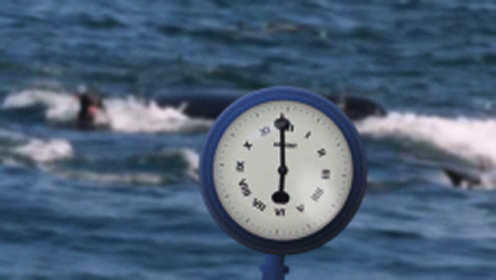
5:59
